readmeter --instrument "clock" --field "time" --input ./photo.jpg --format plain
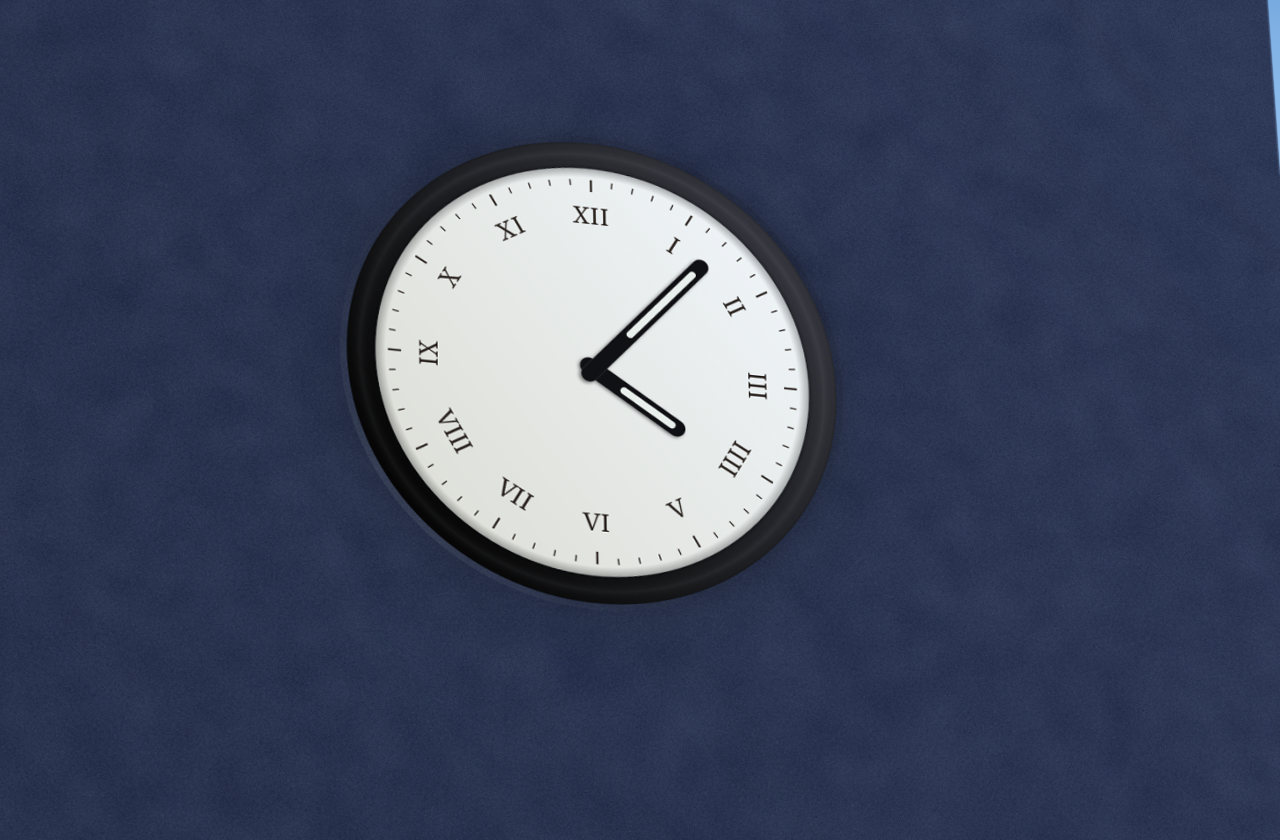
4:07
